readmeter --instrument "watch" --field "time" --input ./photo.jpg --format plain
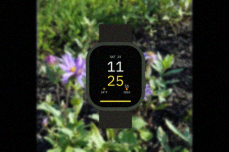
11:25
